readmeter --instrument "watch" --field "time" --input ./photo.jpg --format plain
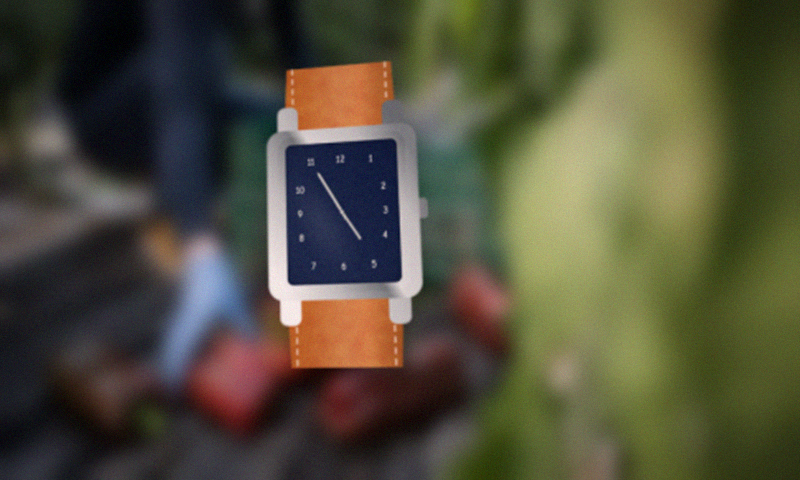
4:55
